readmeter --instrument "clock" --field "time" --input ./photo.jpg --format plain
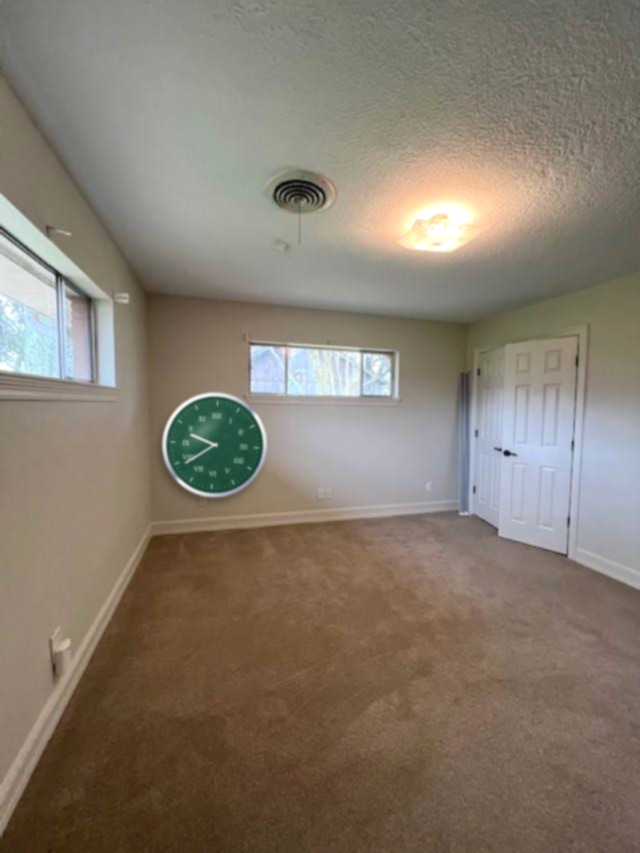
9:39
